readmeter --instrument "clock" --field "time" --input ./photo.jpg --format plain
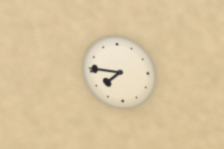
7:46
